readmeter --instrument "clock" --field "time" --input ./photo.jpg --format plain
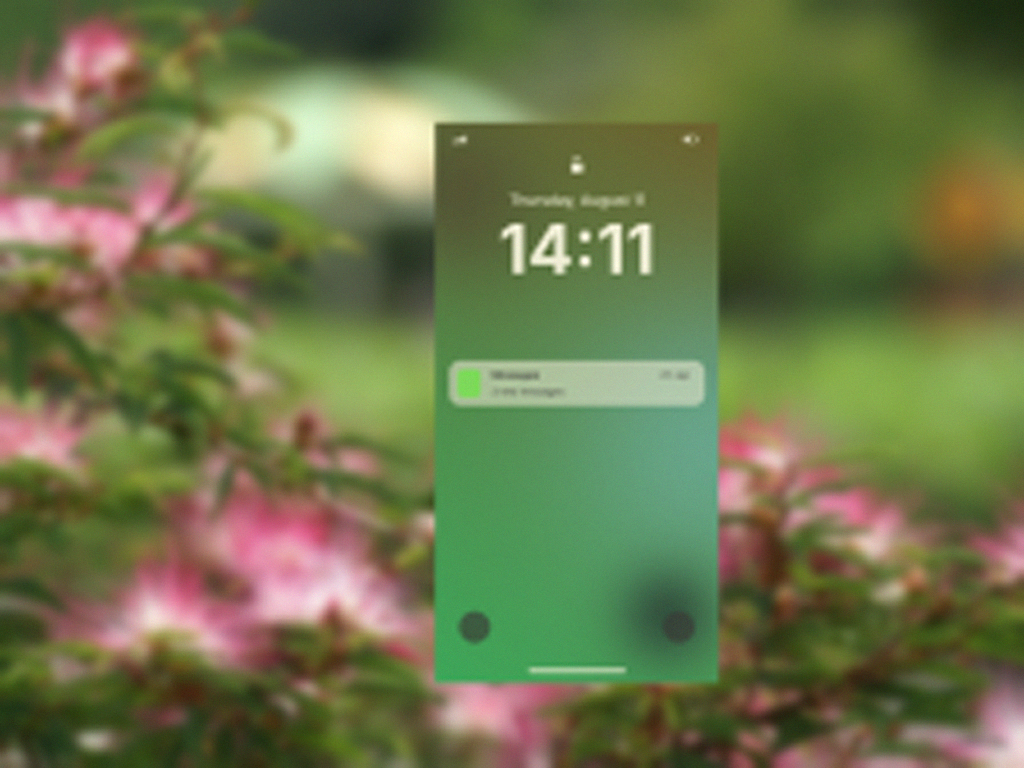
14:11
